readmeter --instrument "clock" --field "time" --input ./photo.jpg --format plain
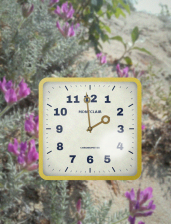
1:59
